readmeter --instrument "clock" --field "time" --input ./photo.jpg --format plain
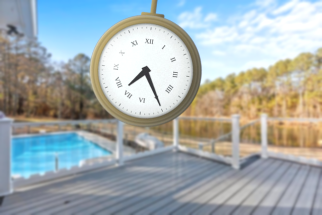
7:25
